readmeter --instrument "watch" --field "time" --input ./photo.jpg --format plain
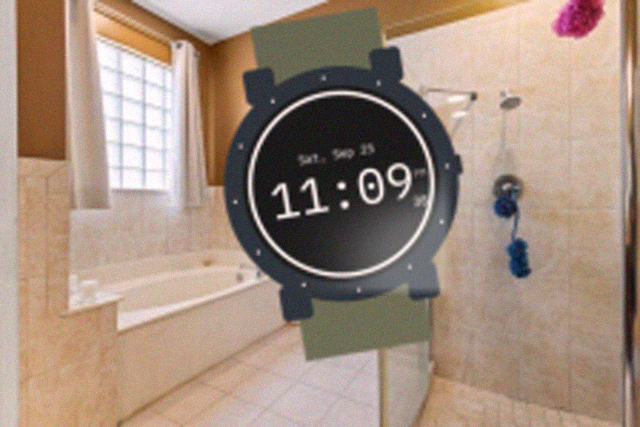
11:09
